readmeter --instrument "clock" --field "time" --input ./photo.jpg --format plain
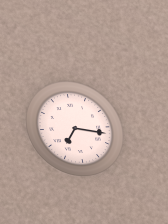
7:17
